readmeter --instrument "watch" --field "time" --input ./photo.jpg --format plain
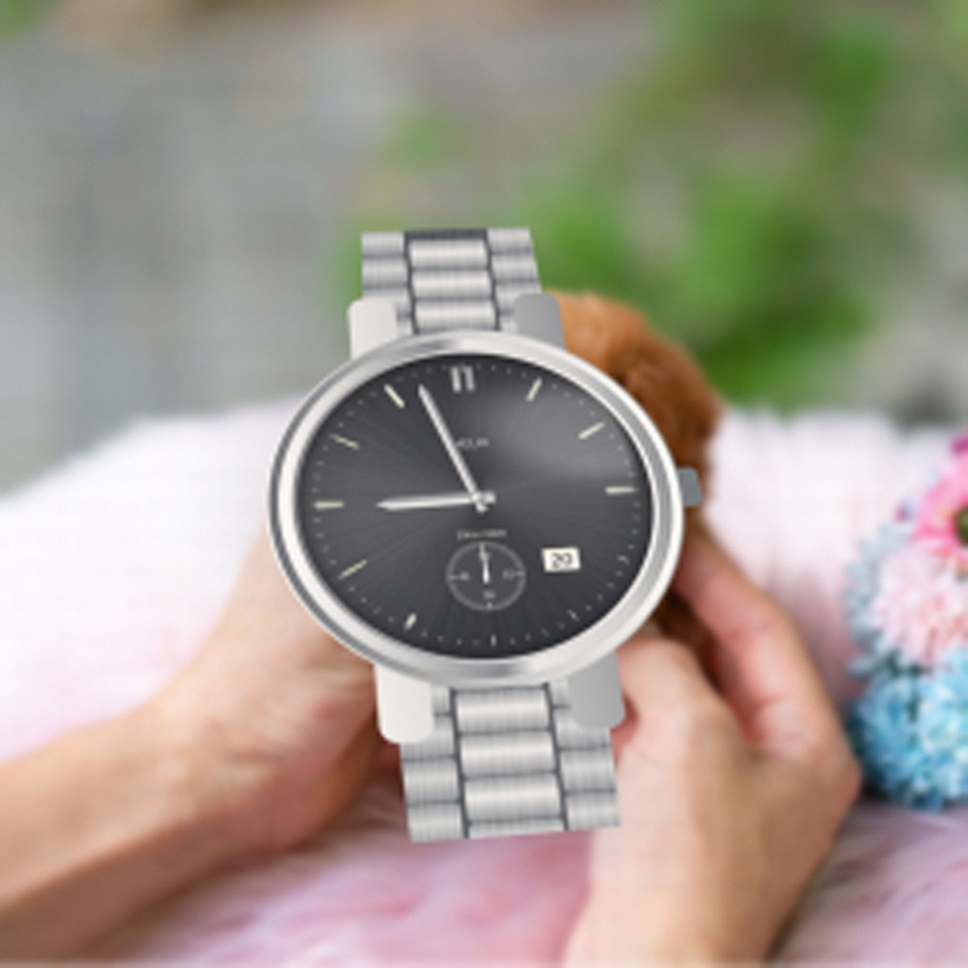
8:57
